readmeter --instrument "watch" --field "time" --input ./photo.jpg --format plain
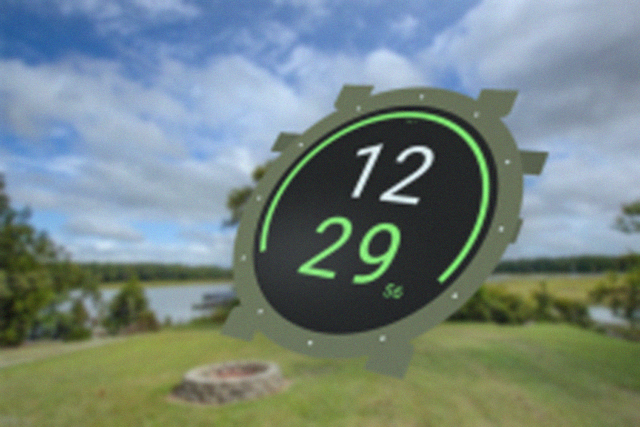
12:29
